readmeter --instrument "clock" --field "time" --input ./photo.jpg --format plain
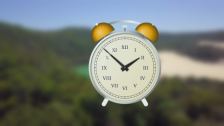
1:52
